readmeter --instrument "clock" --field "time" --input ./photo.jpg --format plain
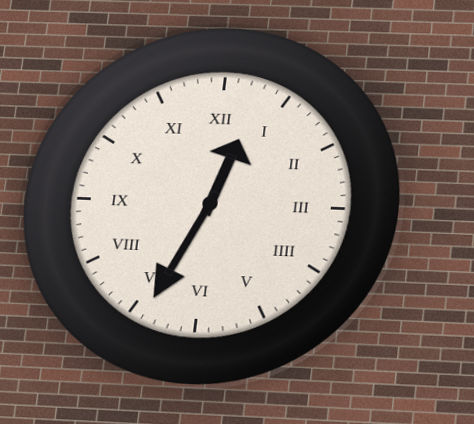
12:34
